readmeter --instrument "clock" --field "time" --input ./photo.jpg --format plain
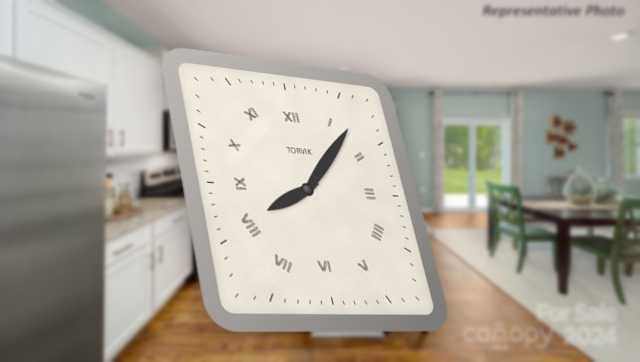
8:07
